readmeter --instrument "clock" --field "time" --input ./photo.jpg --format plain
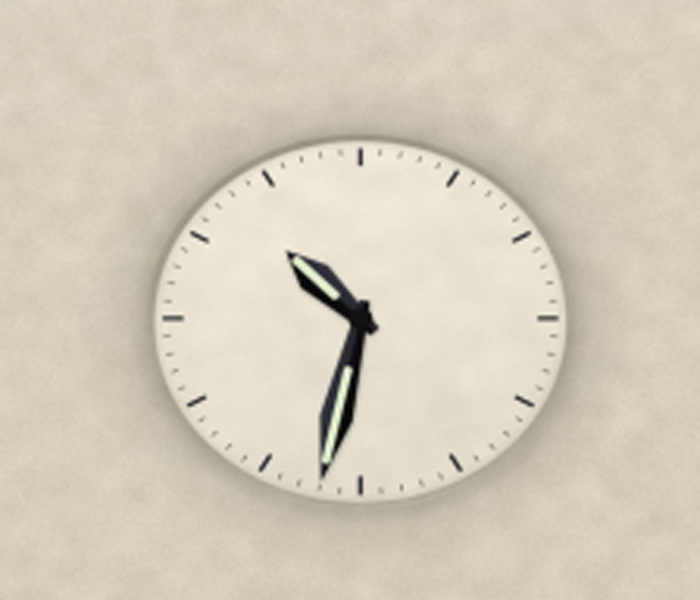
10:32
